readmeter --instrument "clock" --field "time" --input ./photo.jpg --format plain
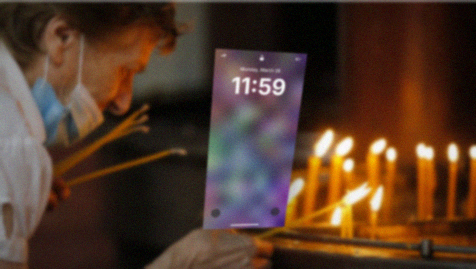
11:59
